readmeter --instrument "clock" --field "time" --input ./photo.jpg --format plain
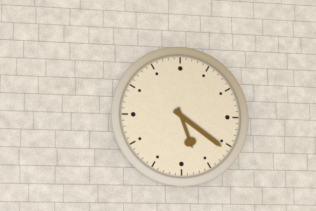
5:21
